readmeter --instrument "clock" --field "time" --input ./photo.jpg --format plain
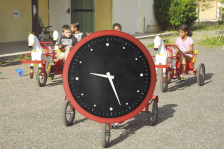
9:27
